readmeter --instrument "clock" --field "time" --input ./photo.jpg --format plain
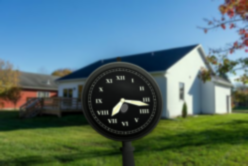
7:17
